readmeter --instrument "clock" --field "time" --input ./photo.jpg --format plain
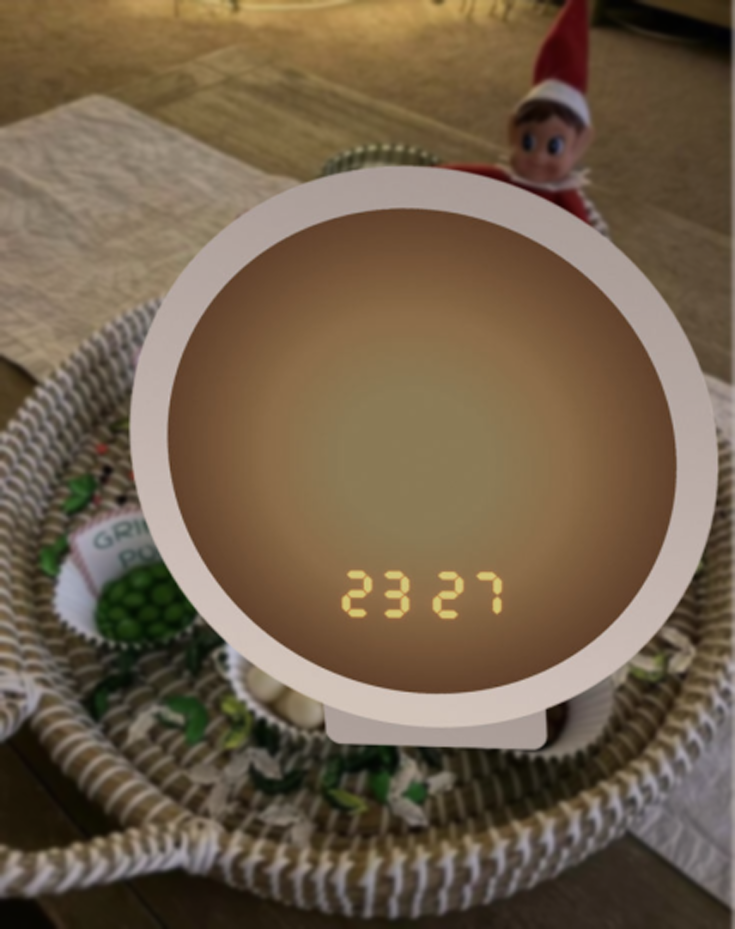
23:27
